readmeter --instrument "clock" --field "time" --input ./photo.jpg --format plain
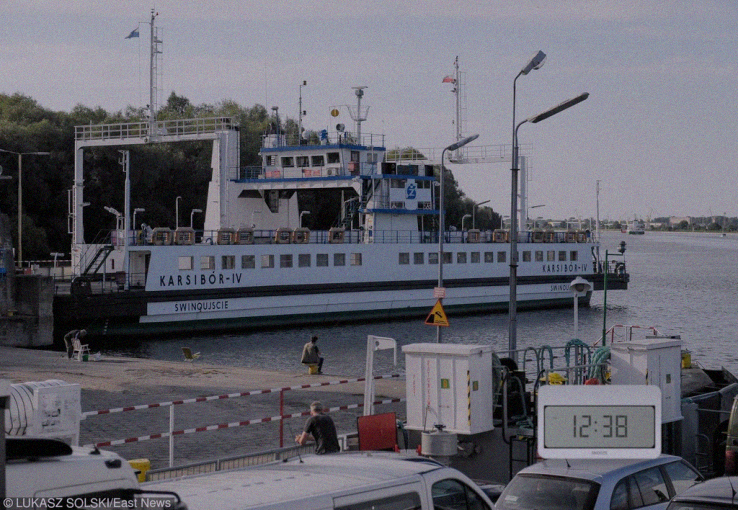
12:38
